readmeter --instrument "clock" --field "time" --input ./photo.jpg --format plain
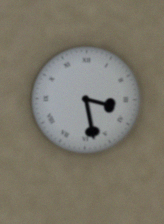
3:28
